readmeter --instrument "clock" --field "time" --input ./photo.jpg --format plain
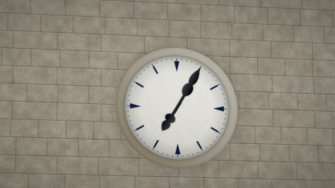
7:05
